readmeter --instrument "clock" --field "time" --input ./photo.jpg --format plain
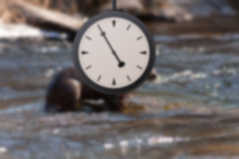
4:55
